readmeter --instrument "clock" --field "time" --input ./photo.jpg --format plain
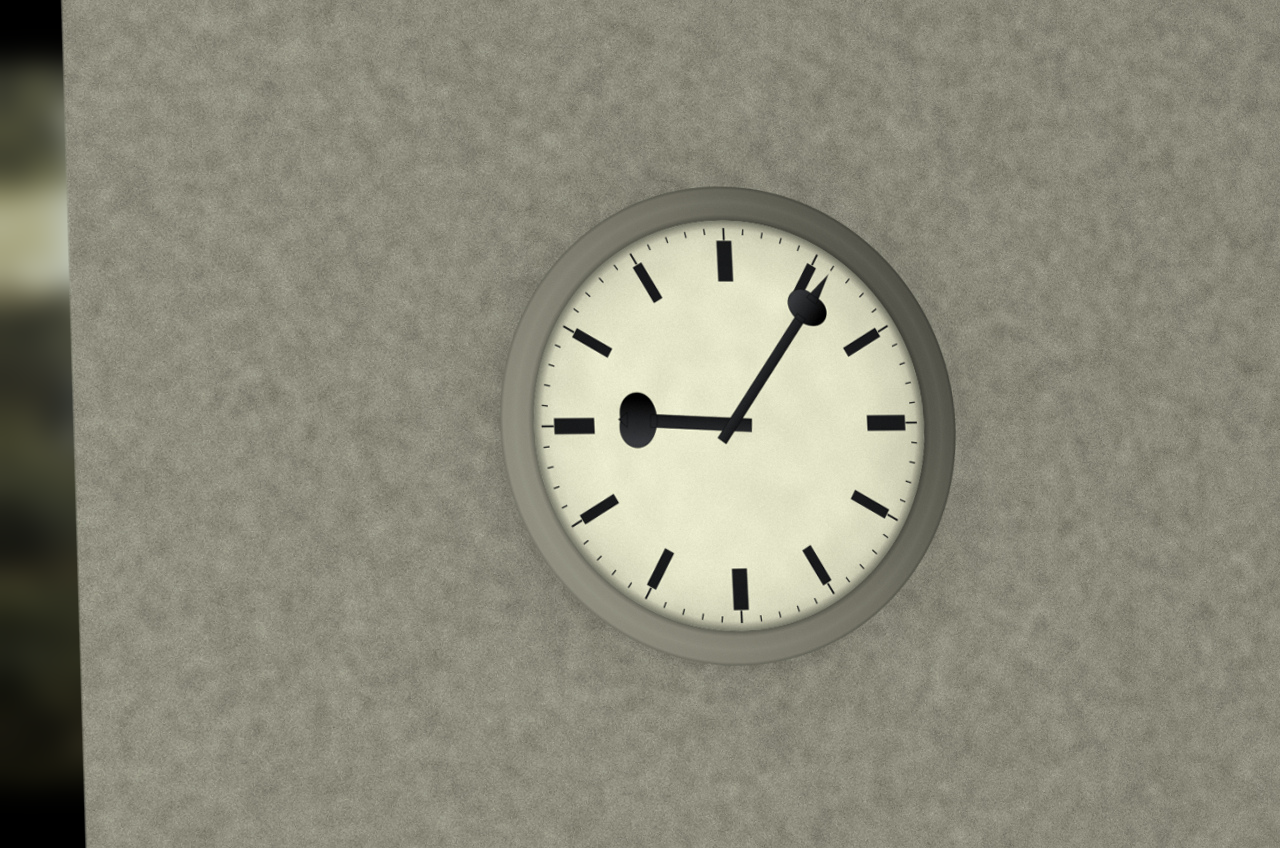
9:06
